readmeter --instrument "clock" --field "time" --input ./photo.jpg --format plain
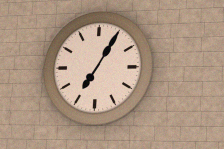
7:05
